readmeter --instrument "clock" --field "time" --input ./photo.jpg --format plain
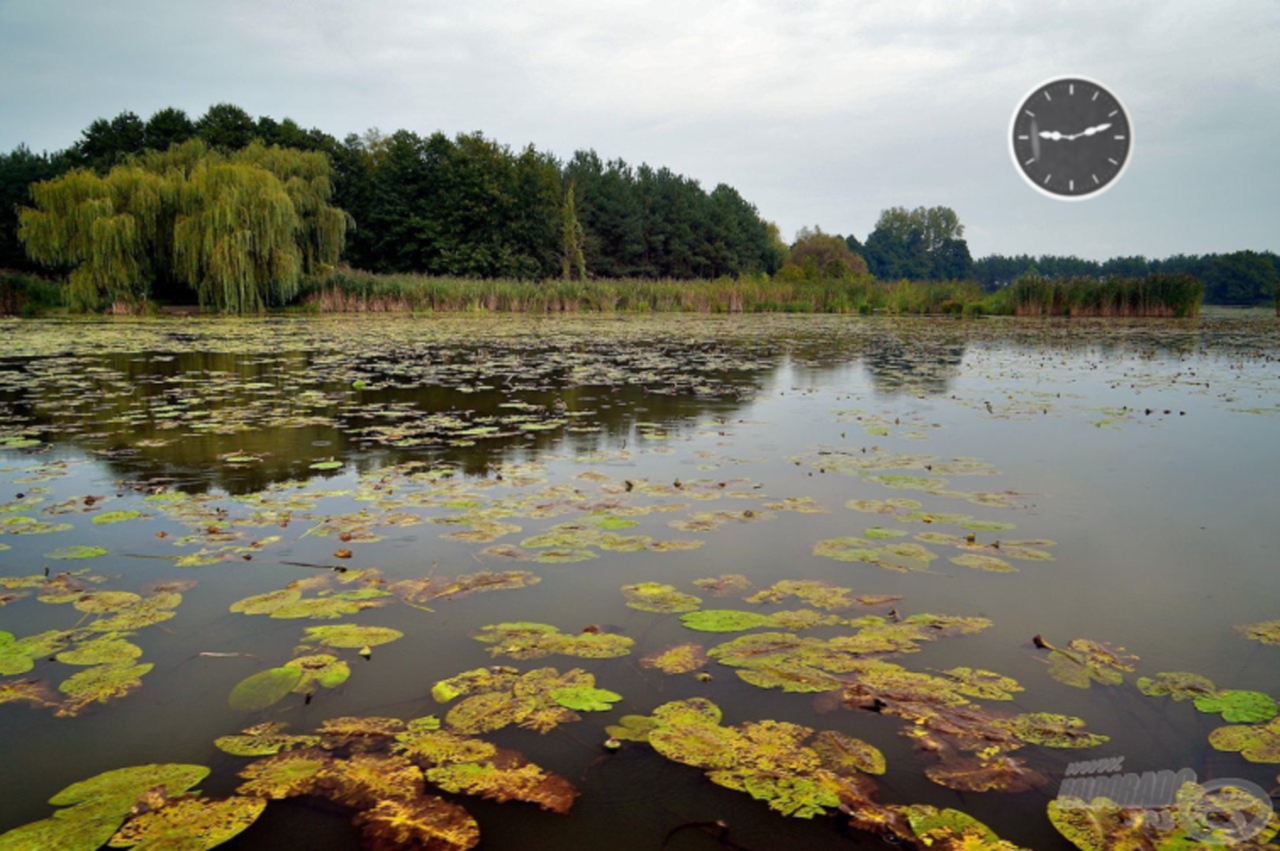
9:12
